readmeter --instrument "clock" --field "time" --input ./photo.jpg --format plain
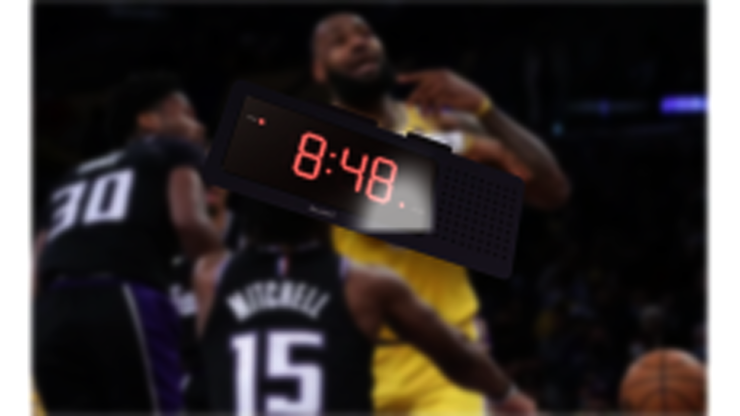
8:48
